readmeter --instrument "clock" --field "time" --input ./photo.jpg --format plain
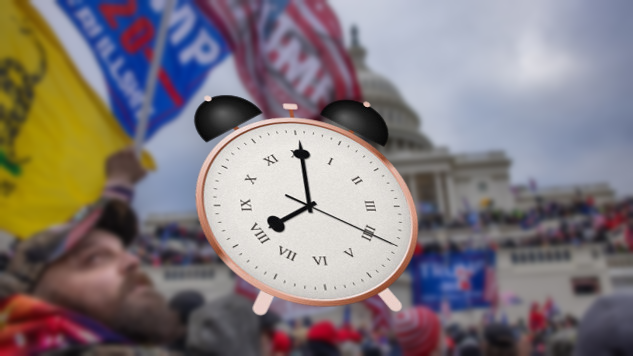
8:00:20
